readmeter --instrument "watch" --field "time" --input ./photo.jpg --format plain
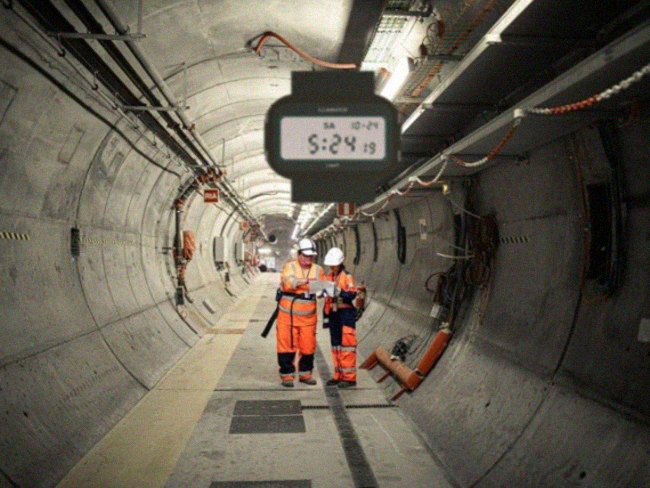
5:24:19
